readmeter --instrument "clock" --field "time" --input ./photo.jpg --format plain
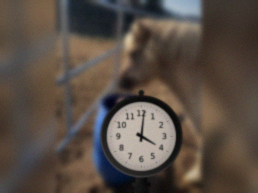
4:01
